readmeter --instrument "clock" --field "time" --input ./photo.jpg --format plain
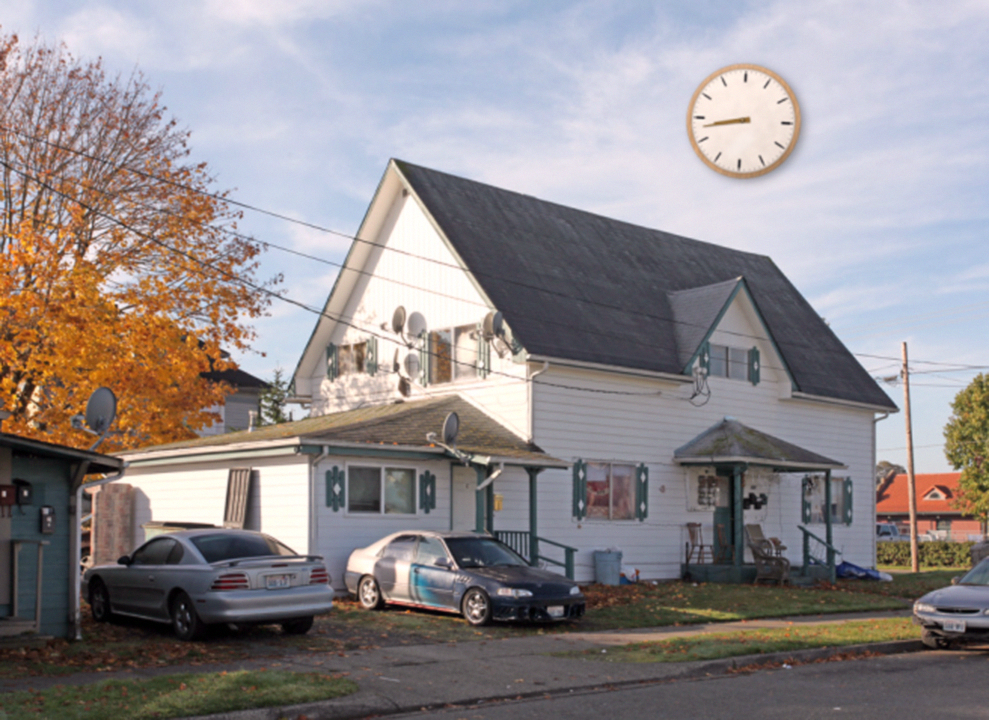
8:43
